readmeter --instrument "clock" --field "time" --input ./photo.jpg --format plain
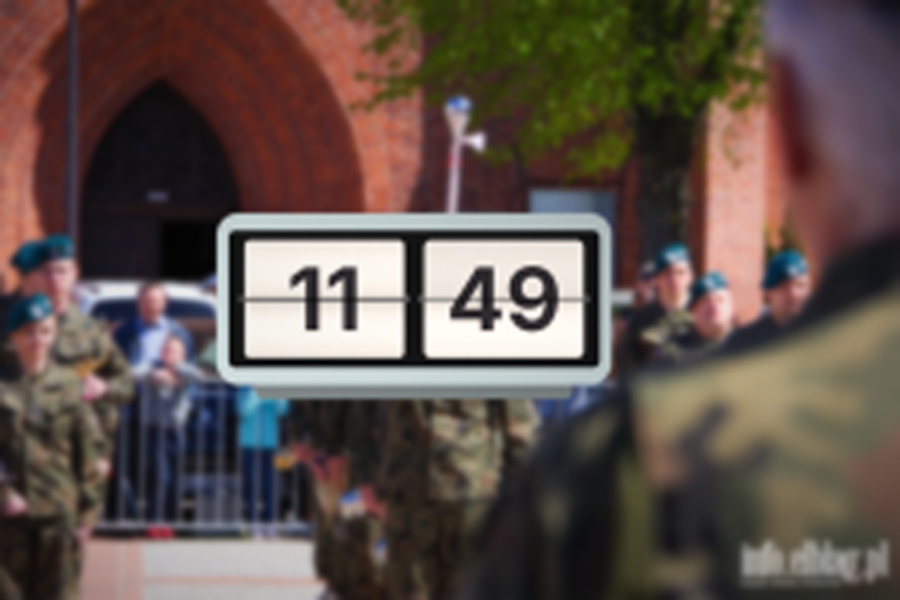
11:49
